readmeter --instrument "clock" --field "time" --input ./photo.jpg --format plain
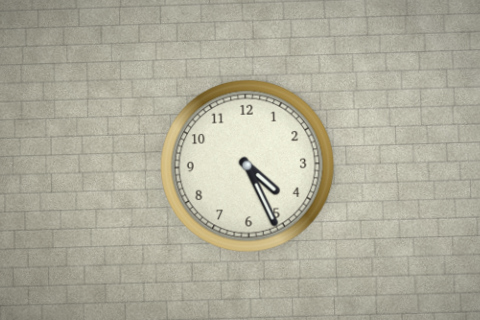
4:26
